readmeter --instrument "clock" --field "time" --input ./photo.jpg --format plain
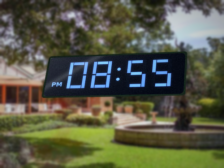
8:55
